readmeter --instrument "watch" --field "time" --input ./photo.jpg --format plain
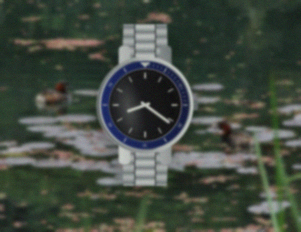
8:21
